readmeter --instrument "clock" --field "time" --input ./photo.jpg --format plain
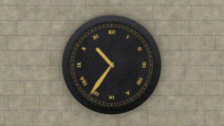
10:36
